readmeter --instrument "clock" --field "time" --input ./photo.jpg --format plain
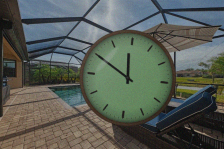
11:50
